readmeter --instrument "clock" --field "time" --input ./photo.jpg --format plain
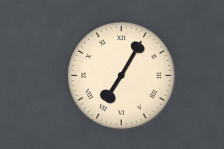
7:05
